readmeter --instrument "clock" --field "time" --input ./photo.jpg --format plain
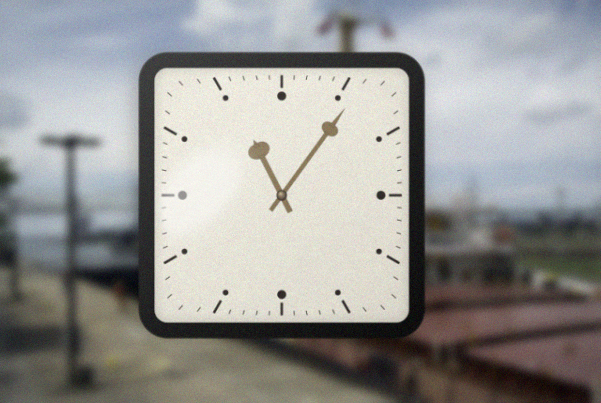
11:06
